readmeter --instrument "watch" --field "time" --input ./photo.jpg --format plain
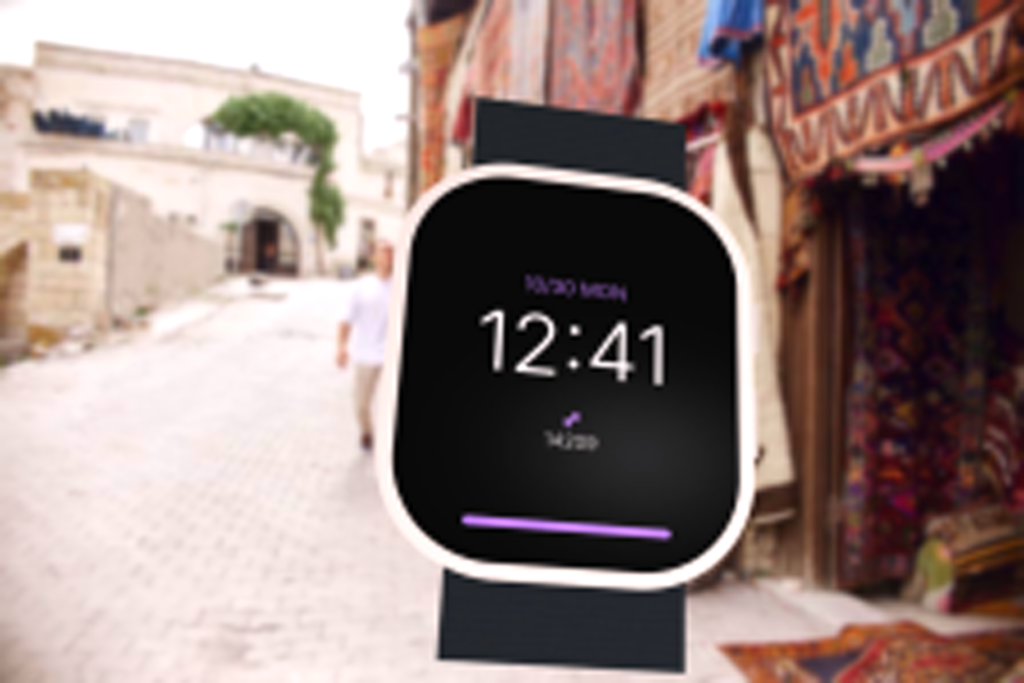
12:41
